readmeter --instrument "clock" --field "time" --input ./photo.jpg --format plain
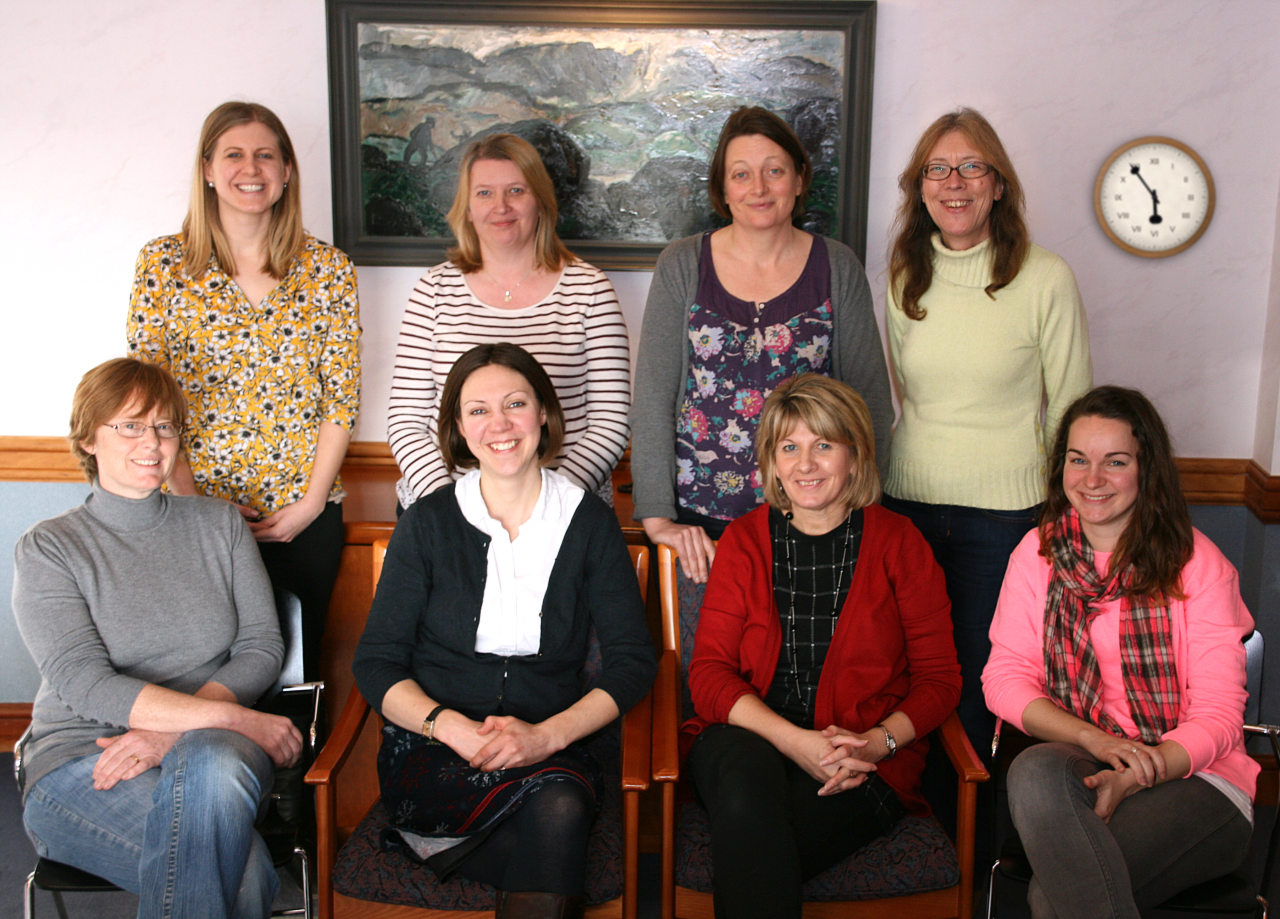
5:54
